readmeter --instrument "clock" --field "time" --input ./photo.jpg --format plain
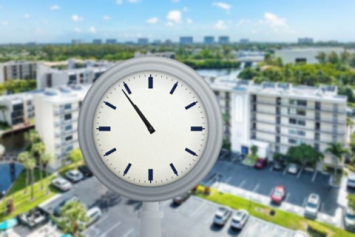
10:54
